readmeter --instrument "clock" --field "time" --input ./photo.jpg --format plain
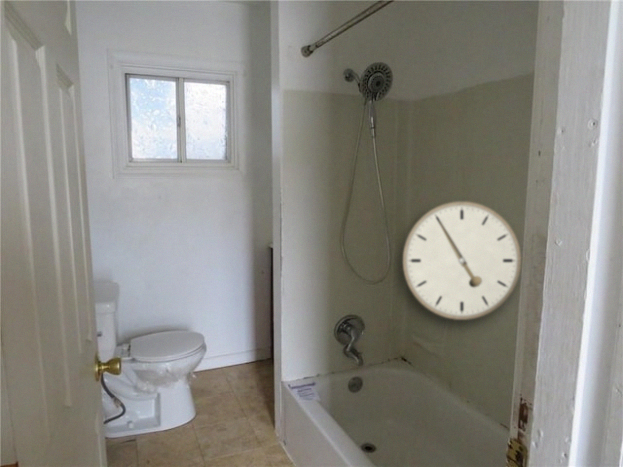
4:55
